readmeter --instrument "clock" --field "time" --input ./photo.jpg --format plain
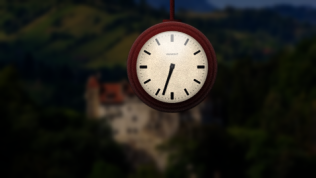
6:33
